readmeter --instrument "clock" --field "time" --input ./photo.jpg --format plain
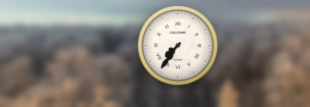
7:36
